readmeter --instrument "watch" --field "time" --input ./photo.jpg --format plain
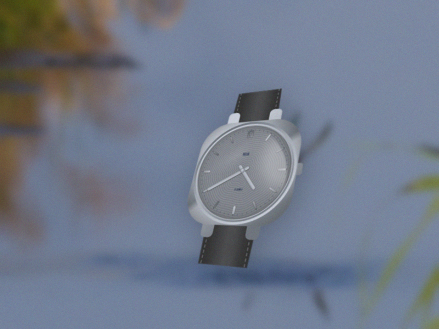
4:40
